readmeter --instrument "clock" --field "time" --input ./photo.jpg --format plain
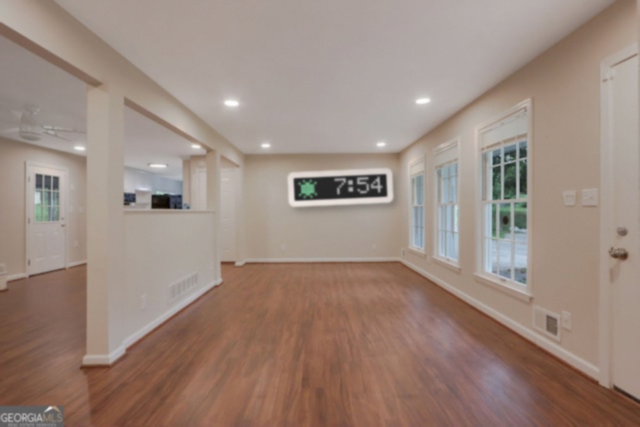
7:54
